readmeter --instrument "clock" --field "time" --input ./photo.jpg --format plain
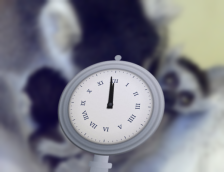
11:59
